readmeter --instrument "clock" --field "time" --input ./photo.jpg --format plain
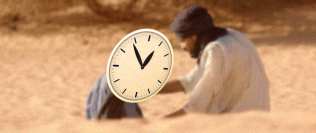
12:54
